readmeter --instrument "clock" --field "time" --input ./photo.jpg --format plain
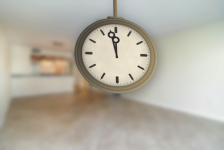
11:58
